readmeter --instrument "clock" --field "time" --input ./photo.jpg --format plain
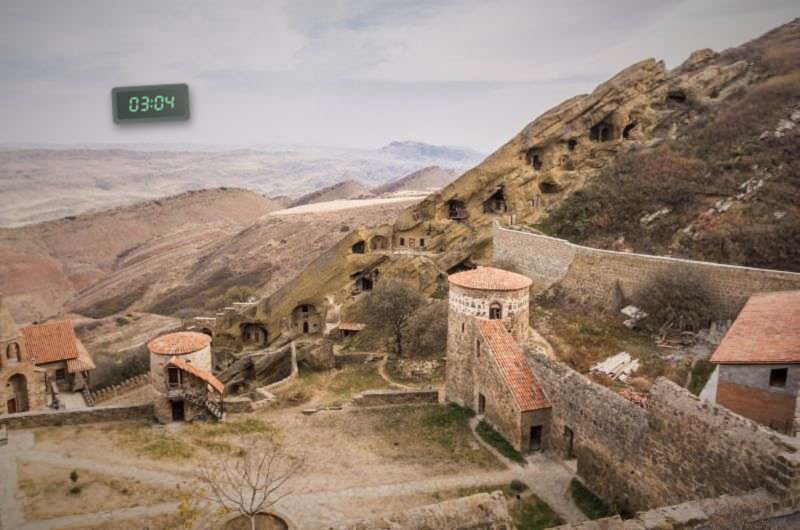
3:04
